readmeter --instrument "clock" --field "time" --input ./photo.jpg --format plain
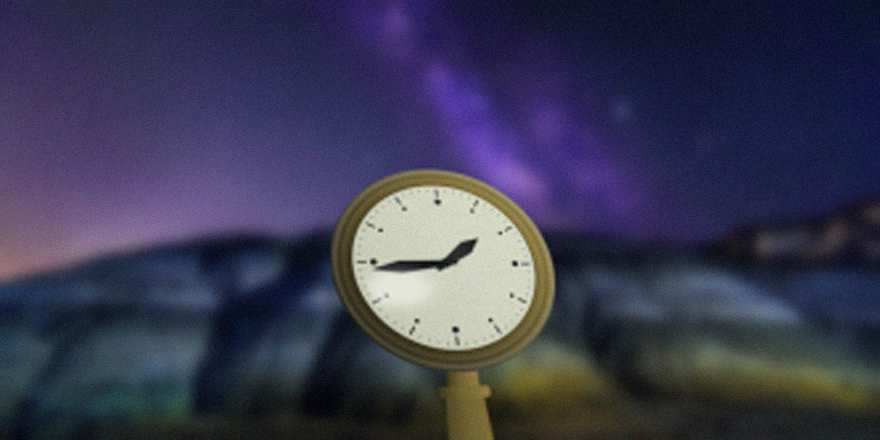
1:44
